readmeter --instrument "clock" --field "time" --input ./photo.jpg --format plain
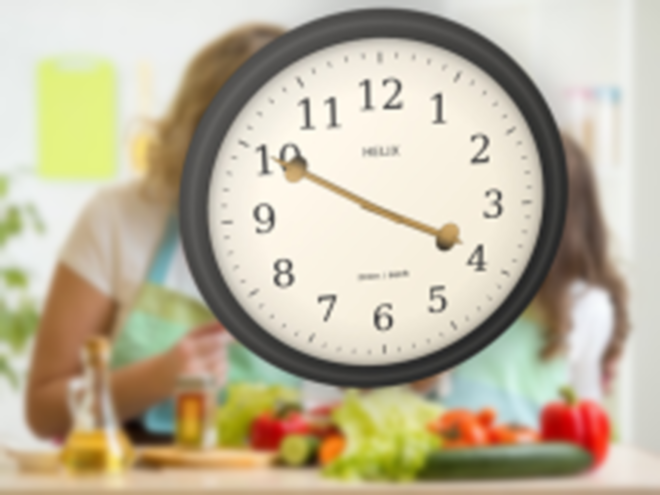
3:50
